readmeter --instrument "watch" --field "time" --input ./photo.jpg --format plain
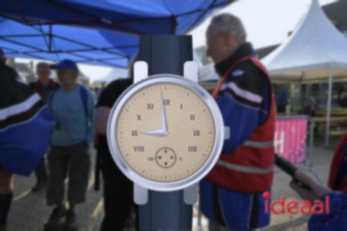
8:59
